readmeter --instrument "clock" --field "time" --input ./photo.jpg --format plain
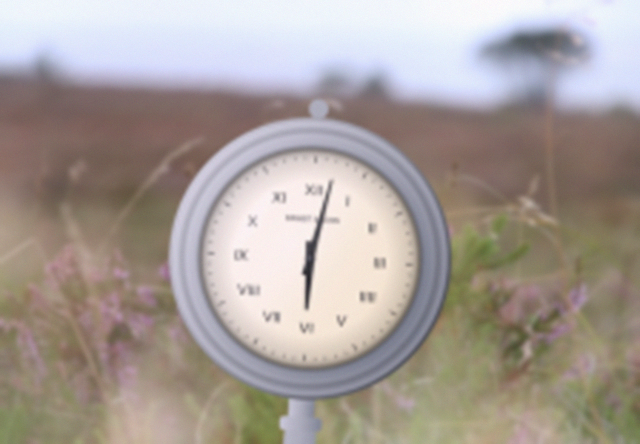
6:02
